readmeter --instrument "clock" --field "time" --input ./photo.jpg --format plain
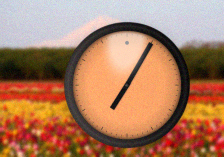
7:05
